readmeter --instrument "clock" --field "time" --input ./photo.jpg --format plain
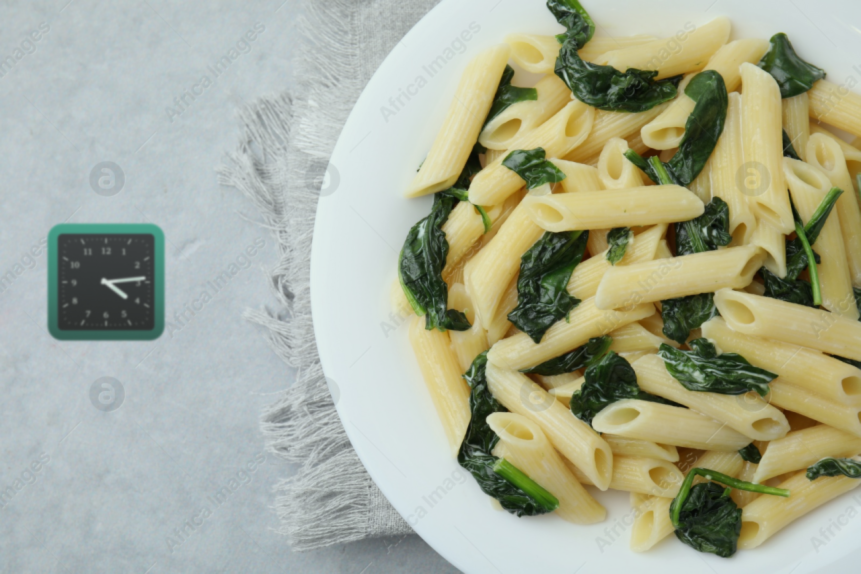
4:14
